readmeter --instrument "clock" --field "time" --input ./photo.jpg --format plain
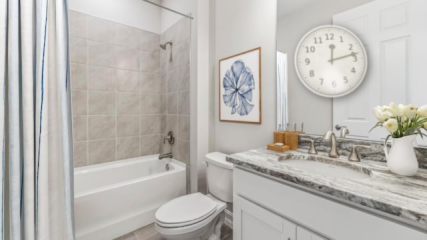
12:13
